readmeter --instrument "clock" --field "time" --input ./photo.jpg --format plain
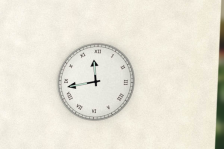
11:43
